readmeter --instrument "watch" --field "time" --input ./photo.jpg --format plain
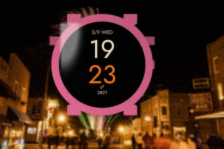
19:23
